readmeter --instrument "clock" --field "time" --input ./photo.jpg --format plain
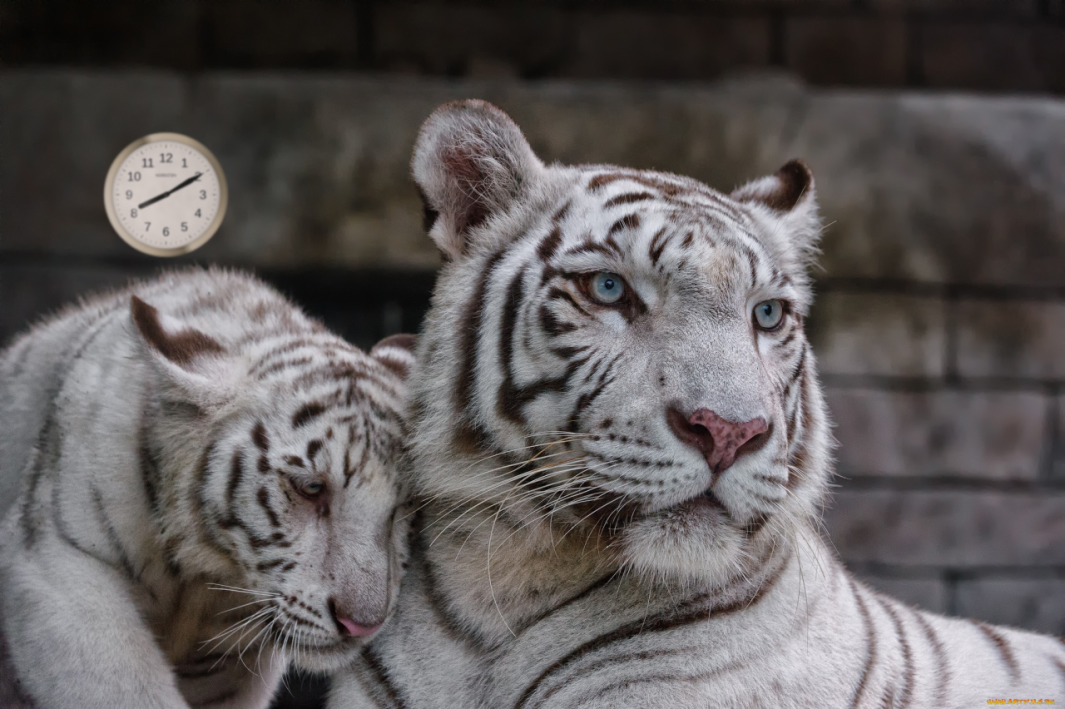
8:10
